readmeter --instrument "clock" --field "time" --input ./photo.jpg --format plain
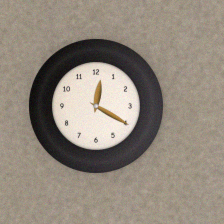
12:20
